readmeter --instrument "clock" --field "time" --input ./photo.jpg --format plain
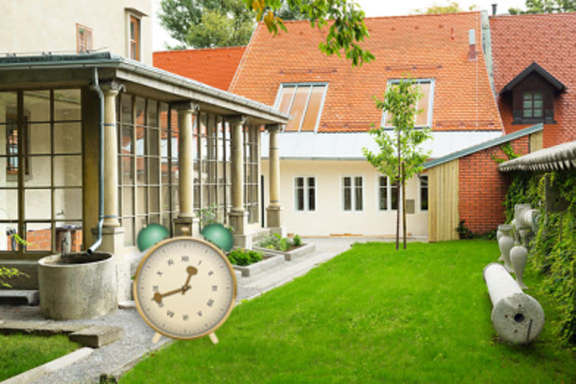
12:42
